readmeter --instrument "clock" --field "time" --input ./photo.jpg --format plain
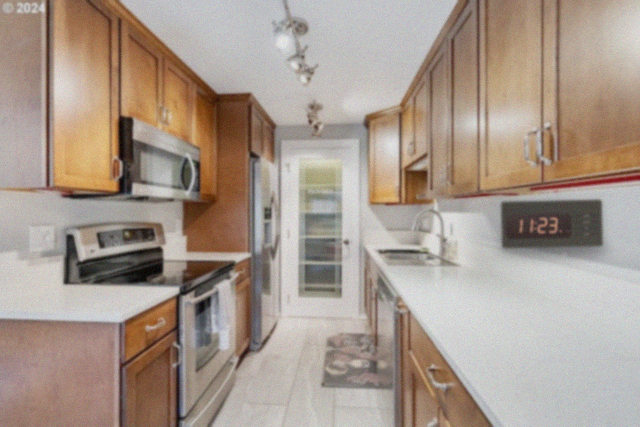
11:23
